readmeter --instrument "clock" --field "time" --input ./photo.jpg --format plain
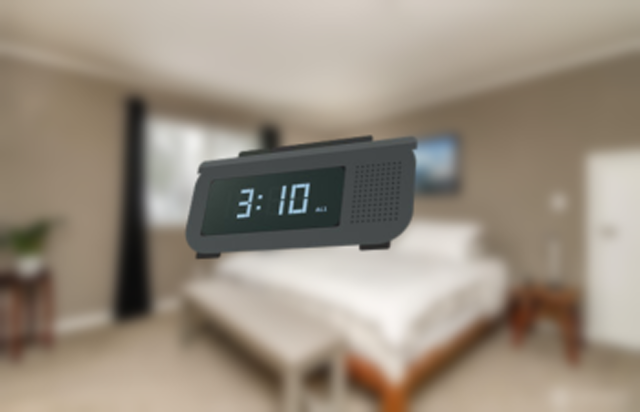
3:10
